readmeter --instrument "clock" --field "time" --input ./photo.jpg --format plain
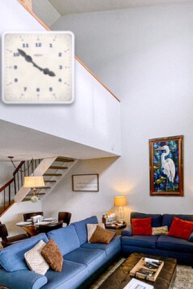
3:52
